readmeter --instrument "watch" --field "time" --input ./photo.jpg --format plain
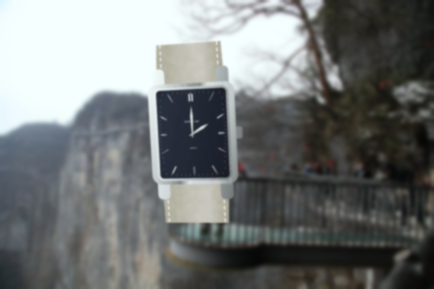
2:00
